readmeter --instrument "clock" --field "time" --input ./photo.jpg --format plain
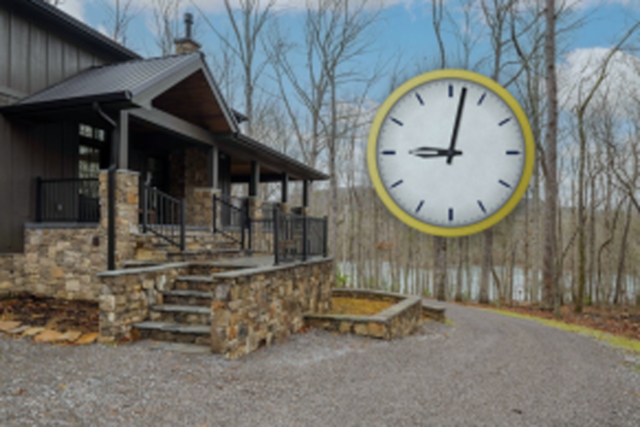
9:02
